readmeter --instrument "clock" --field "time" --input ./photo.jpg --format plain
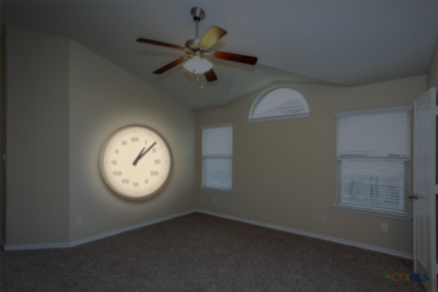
1:08
